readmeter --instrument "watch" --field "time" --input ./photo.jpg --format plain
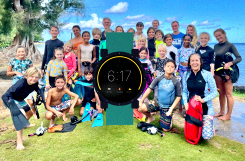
6:17
